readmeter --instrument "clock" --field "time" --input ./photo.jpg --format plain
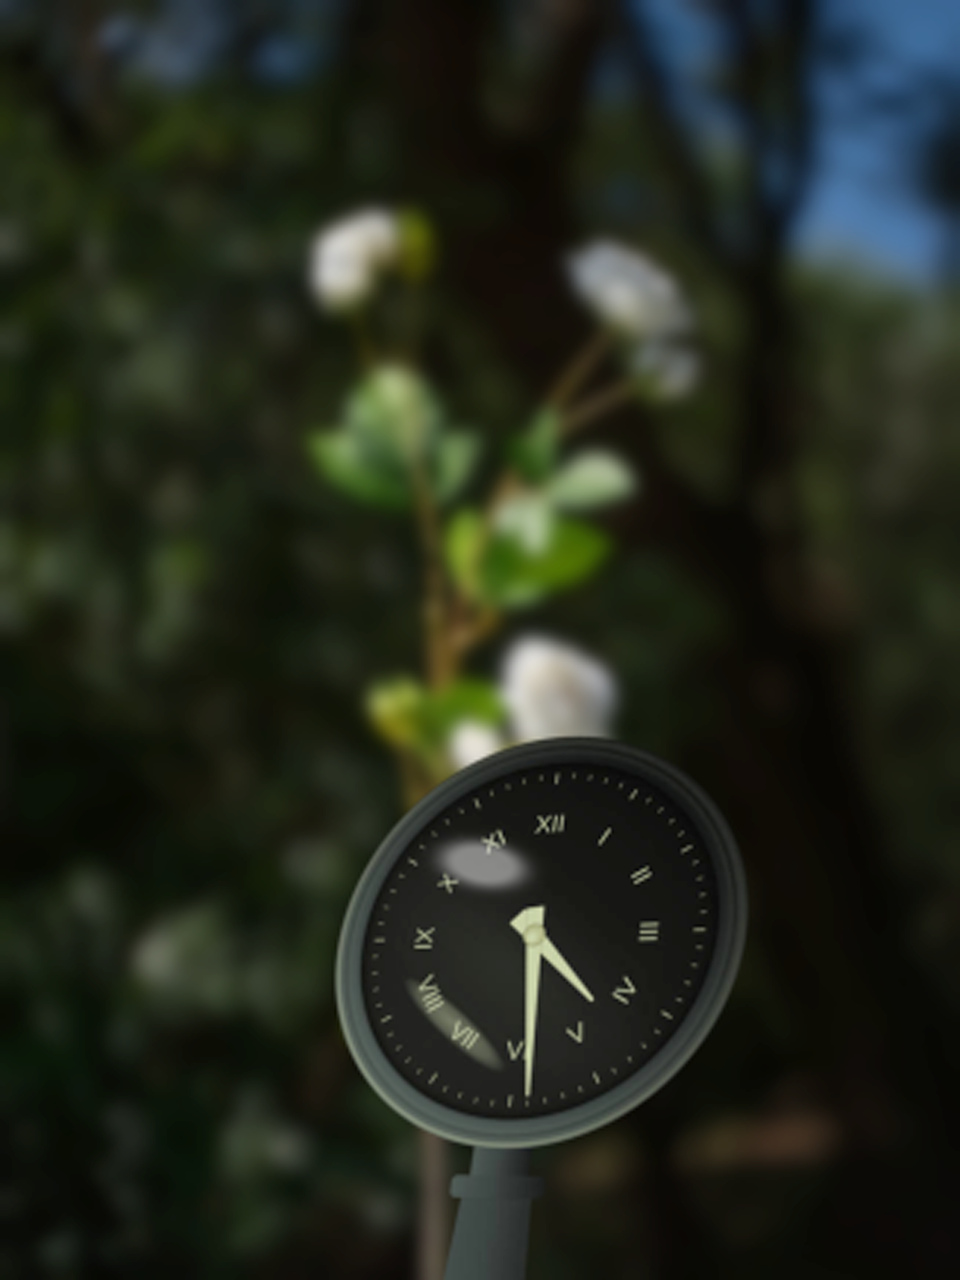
4:29
